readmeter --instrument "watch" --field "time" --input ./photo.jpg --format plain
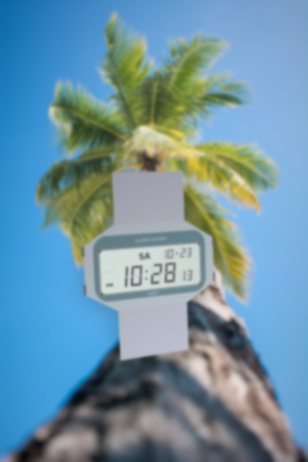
10:28
